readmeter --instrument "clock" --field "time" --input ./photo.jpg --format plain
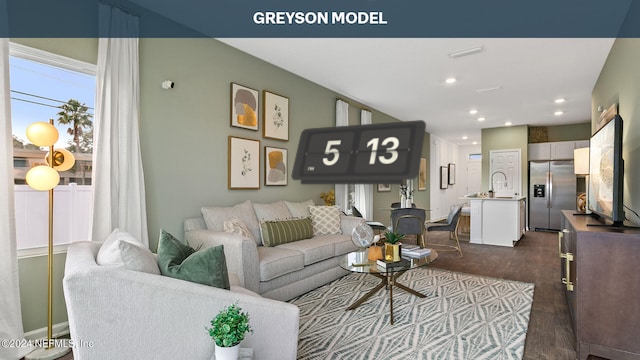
5:13
